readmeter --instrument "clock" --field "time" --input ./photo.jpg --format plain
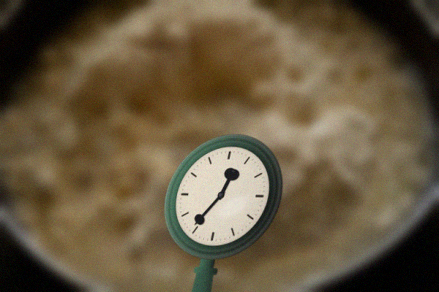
12:36
